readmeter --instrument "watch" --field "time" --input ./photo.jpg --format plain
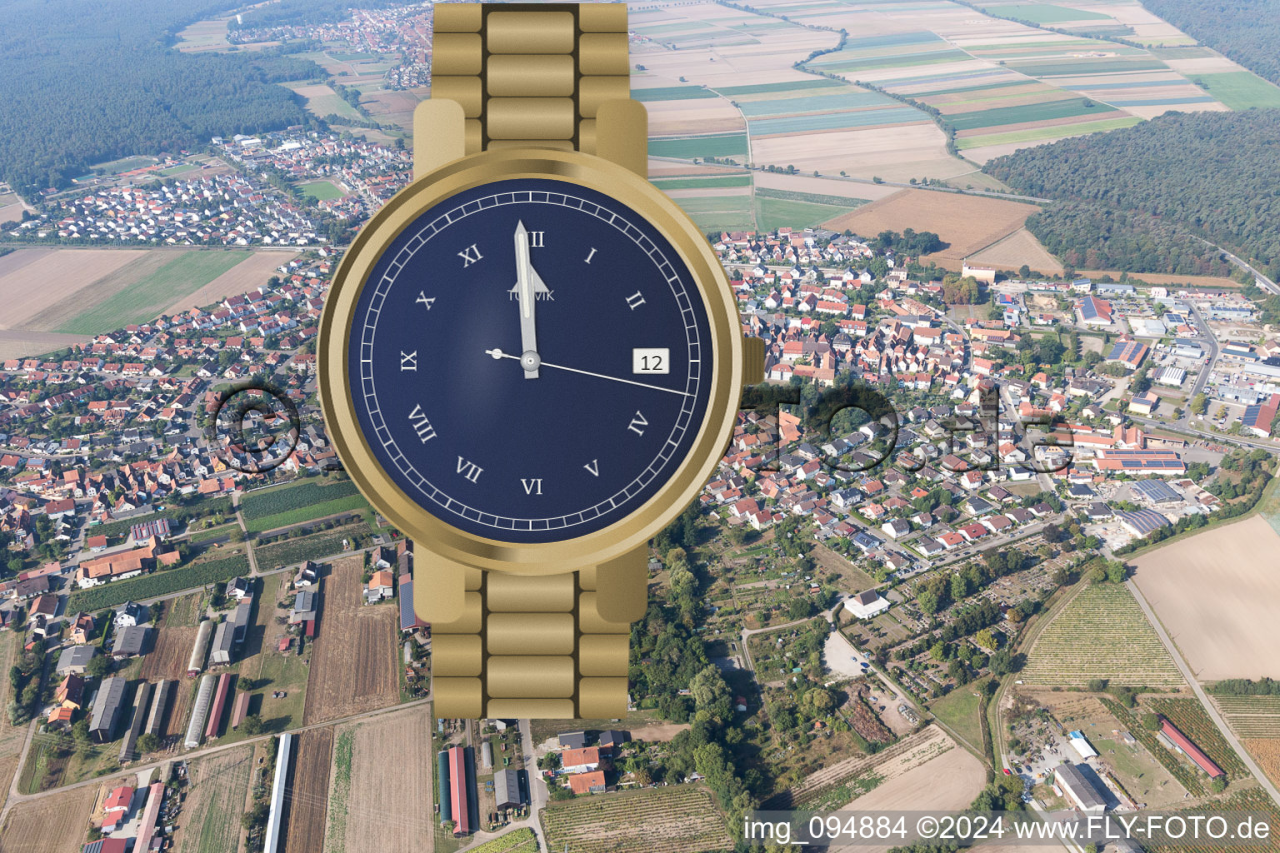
11:59:17
